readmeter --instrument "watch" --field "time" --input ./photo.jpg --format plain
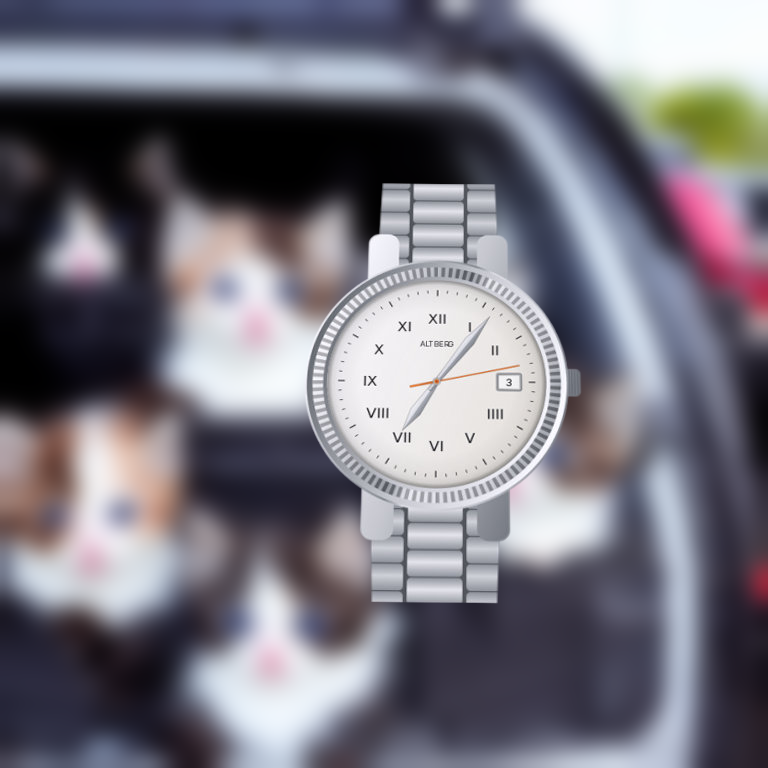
7:06:13
